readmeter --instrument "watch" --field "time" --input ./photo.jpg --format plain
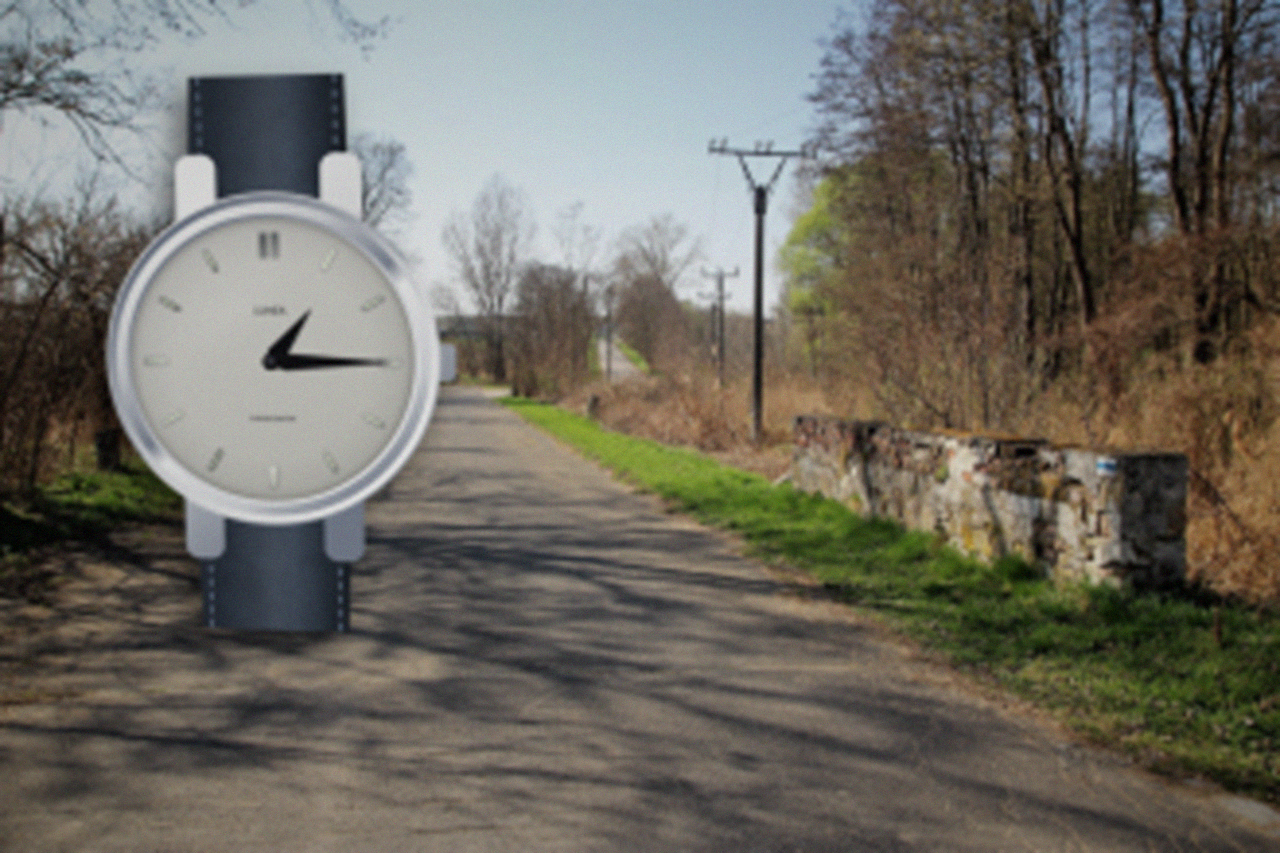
1:15
